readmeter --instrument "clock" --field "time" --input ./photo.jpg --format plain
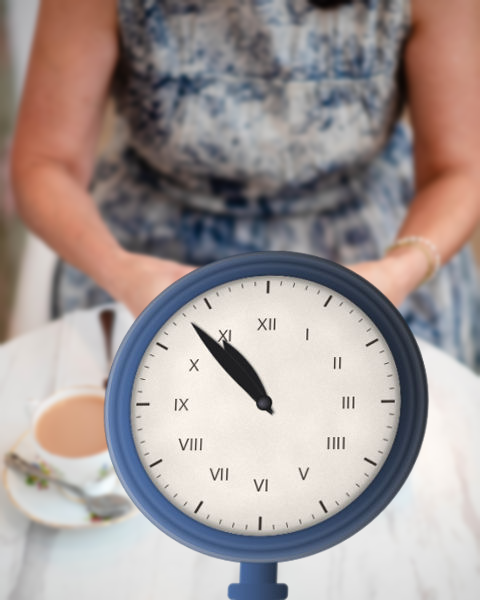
10:53
